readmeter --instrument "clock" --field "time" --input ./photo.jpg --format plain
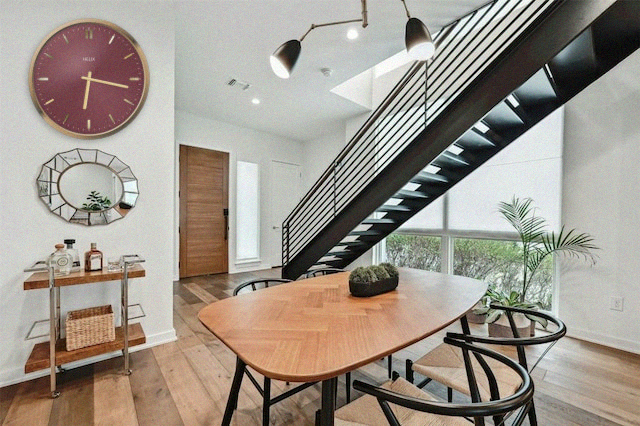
6:17
